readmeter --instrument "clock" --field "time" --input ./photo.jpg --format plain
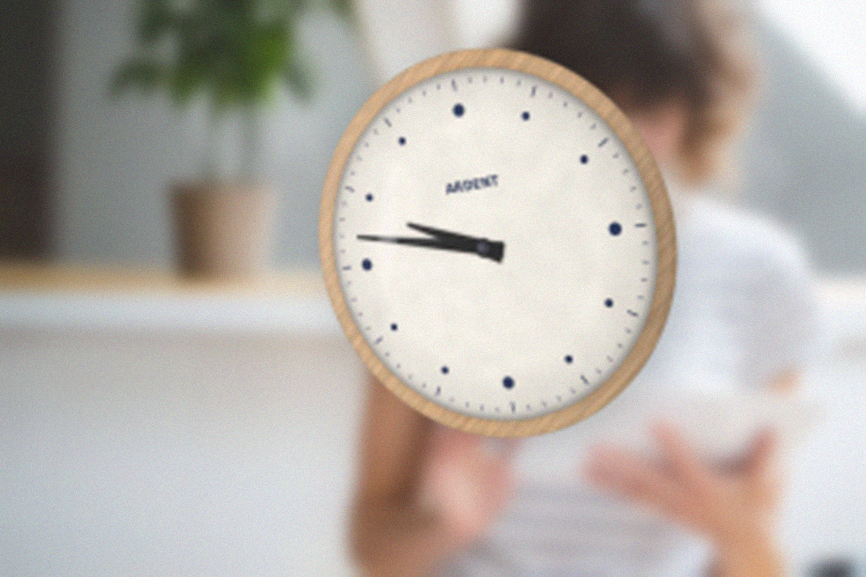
9:47
